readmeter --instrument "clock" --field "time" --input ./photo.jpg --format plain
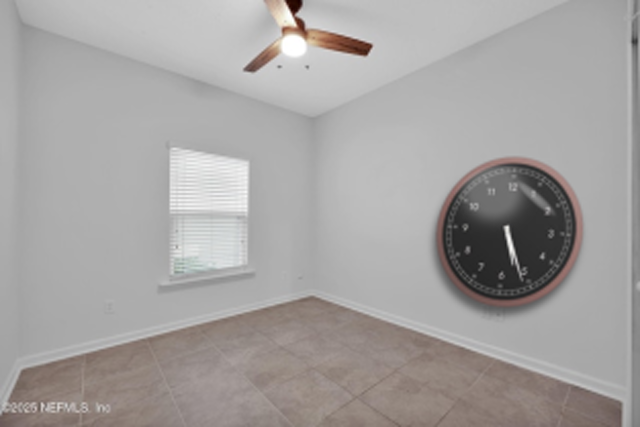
5:26
